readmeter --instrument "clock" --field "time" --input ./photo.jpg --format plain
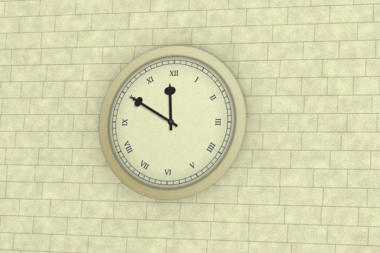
11:50
